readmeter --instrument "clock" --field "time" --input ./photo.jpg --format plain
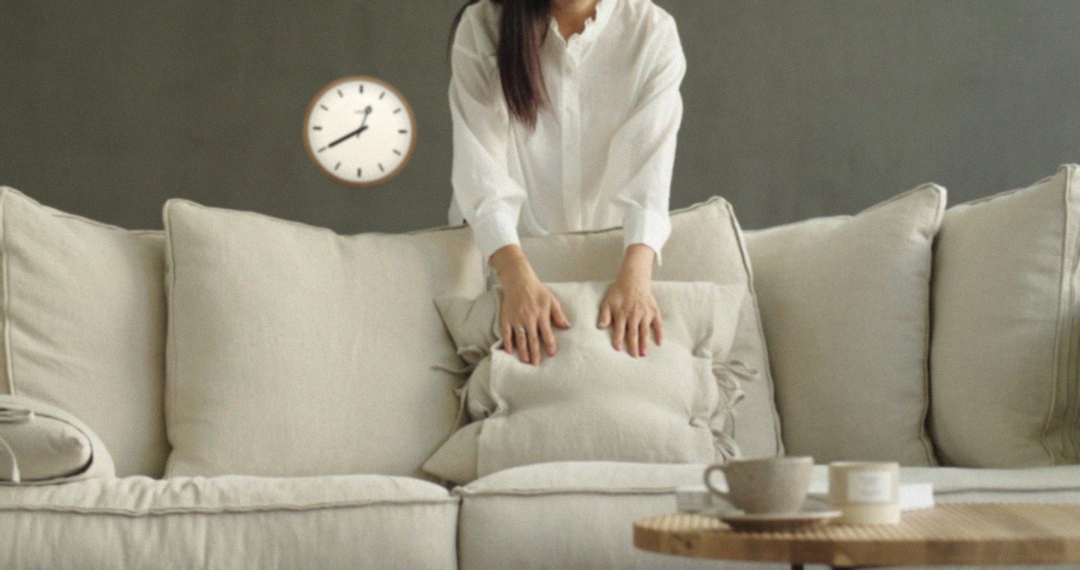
12:40
